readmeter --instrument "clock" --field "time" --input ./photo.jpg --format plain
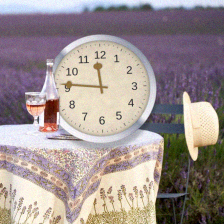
11:46
